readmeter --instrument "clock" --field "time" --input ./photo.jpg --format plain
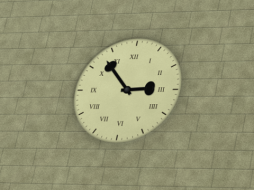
2:53
